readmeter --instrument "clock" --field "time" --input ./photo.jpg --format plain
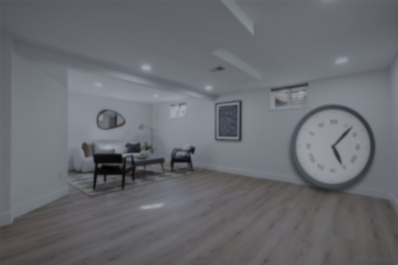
5:07
